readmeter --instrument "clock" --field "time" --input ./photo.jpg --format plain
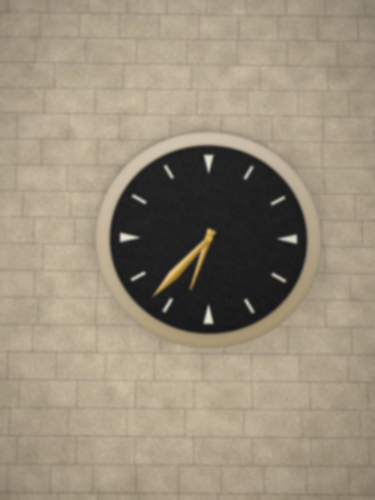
6:37
